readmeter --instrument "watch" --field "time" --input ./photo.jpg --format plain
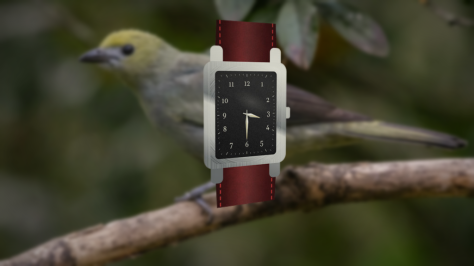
3:30
